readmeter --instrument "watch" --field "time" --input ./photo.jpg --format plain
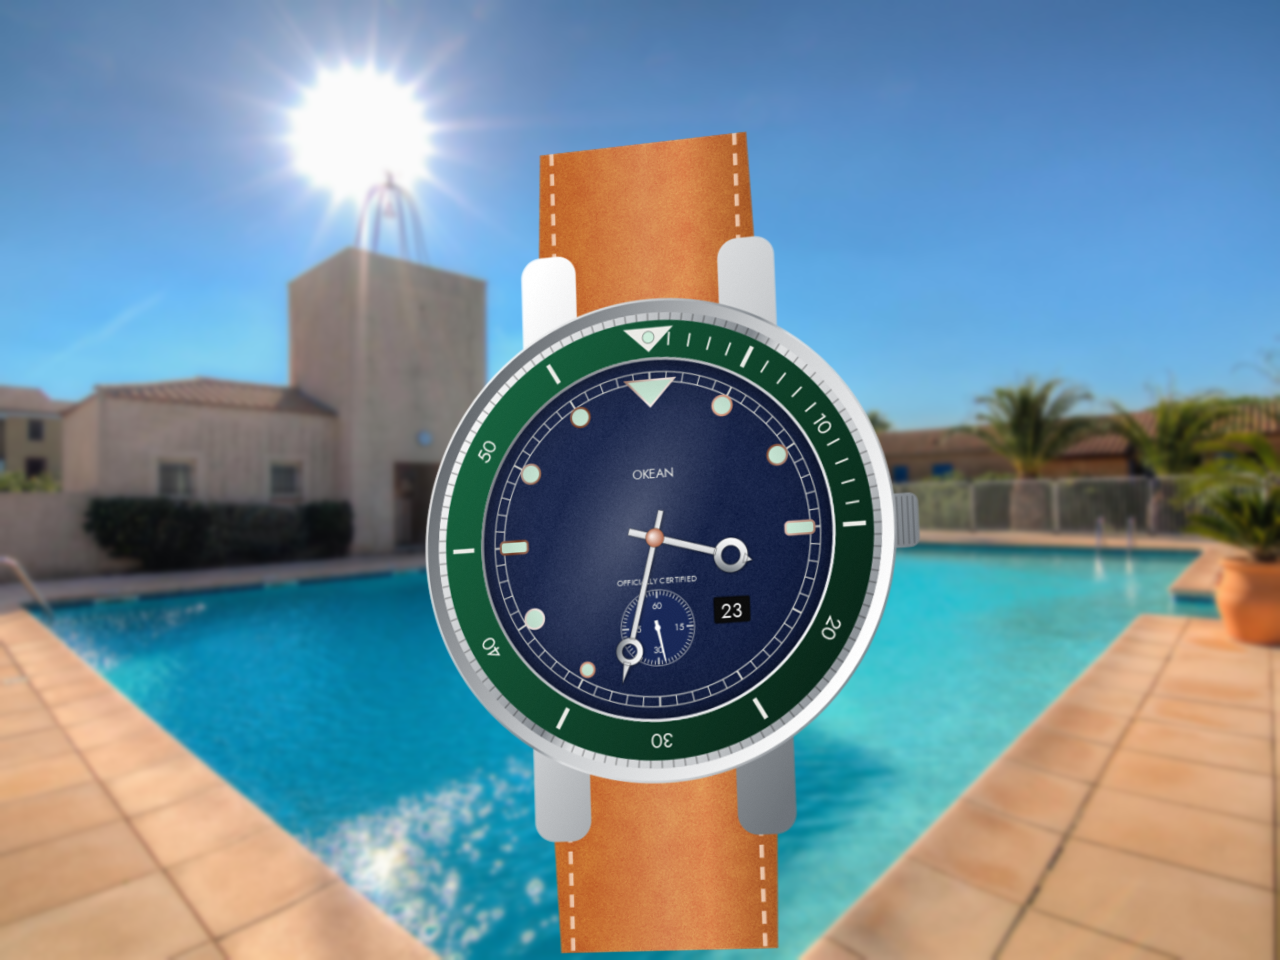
3:32:28
